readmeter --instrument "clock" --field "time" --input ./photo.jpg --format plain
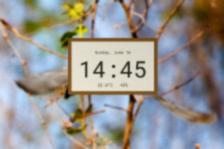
14:45
